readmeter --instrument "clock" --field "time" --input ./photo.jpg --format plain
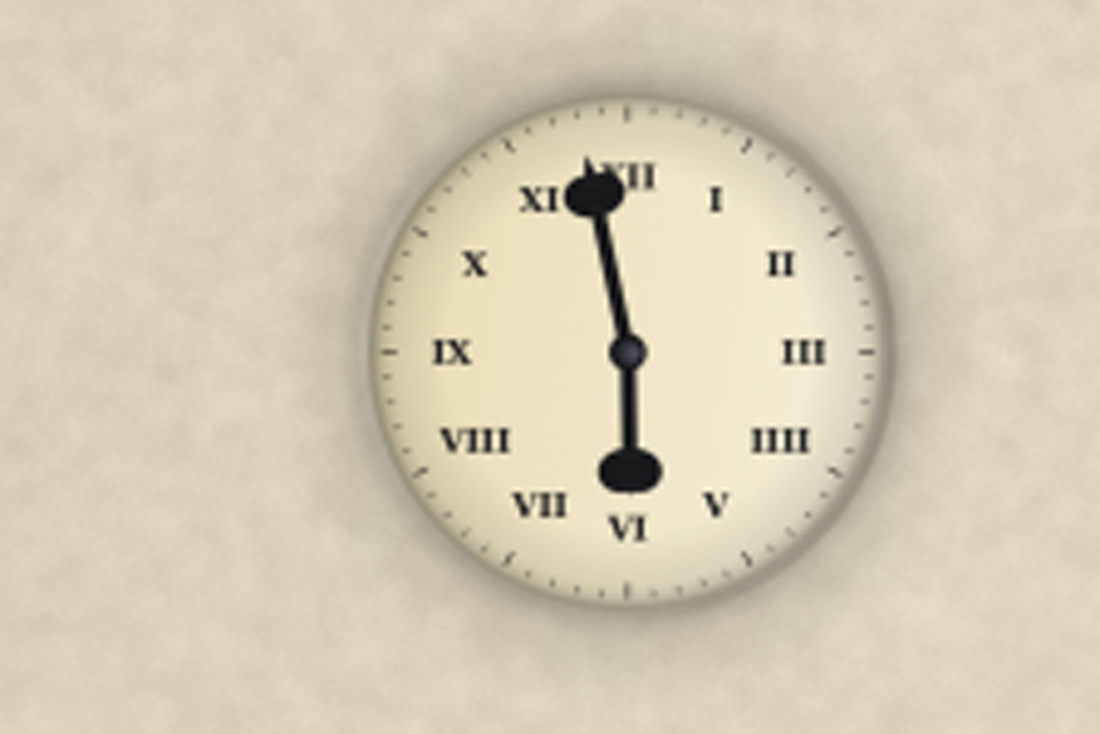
5:58
